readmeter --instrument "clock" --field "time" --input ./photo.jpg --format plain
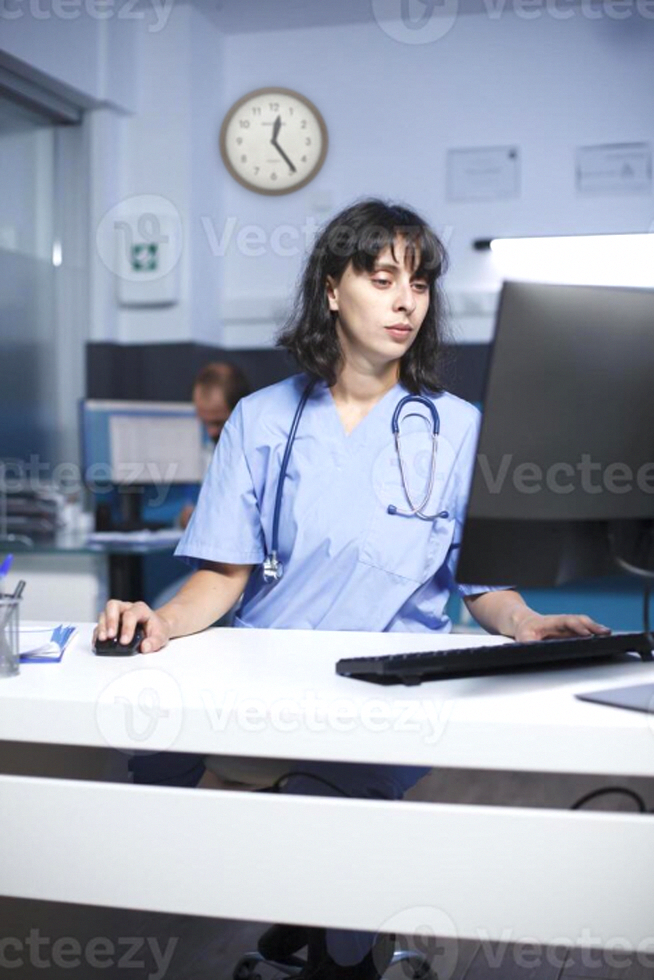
12:24
